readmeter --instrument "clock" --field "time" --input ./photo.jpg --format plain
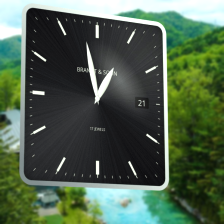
12:58
